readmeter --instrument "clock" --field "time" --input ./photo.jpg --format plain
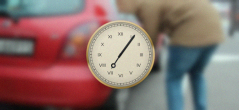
7:06
